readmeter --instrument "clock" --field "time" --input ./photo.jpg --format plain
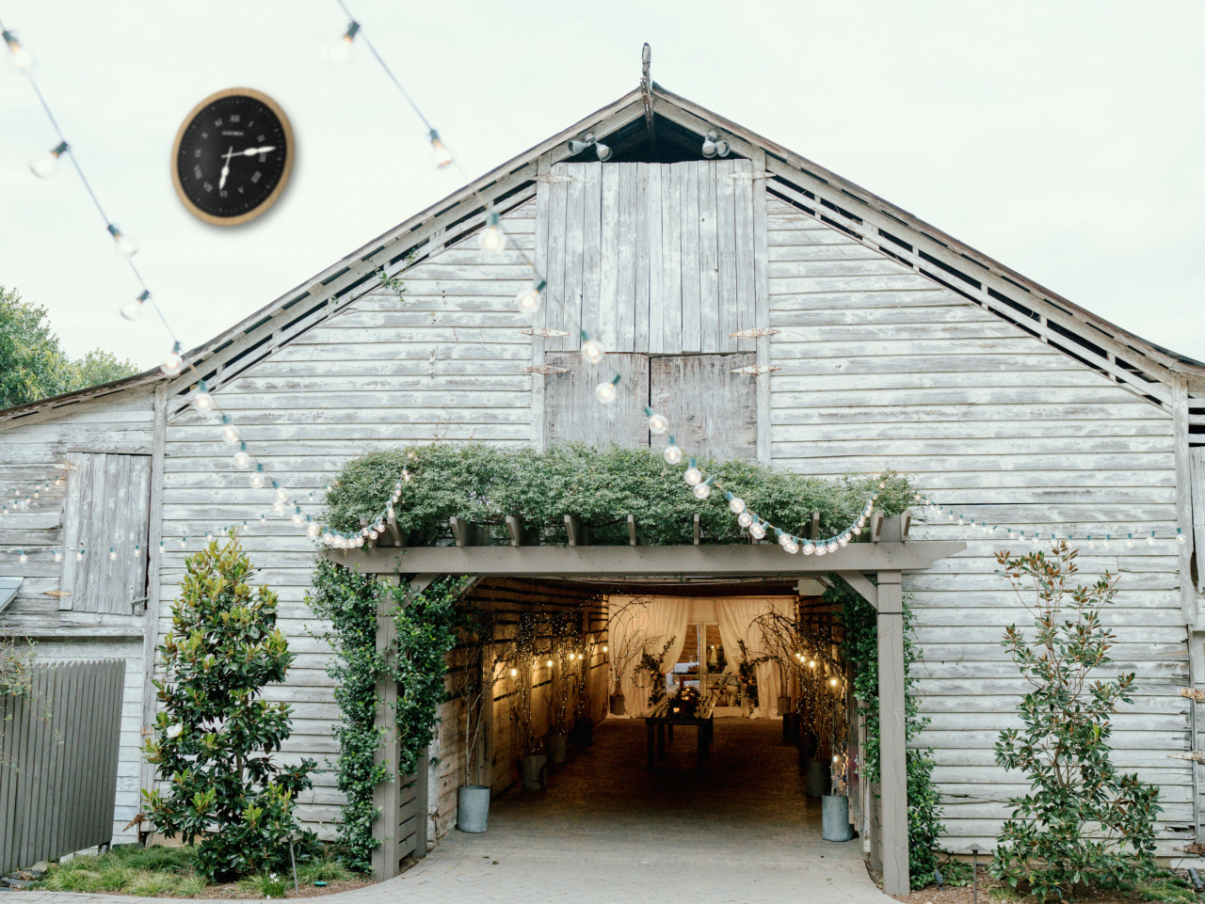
6:13
